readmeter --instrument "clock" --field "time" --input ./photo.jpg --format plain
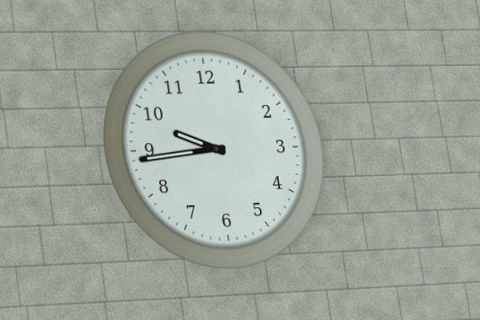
9:44
